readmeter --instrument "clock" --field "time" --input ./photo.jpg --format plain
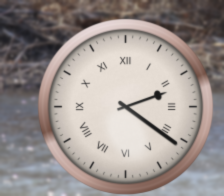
2:21
